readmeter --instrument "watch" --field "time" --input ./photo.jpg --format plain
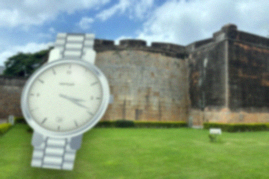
3:19
